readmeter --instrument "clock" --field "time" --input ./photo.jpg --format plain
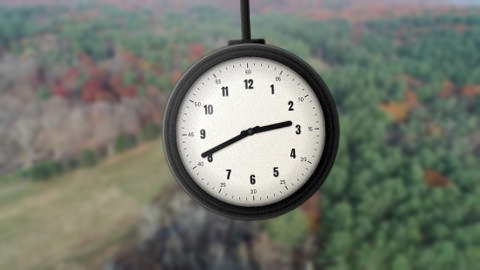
2:41
